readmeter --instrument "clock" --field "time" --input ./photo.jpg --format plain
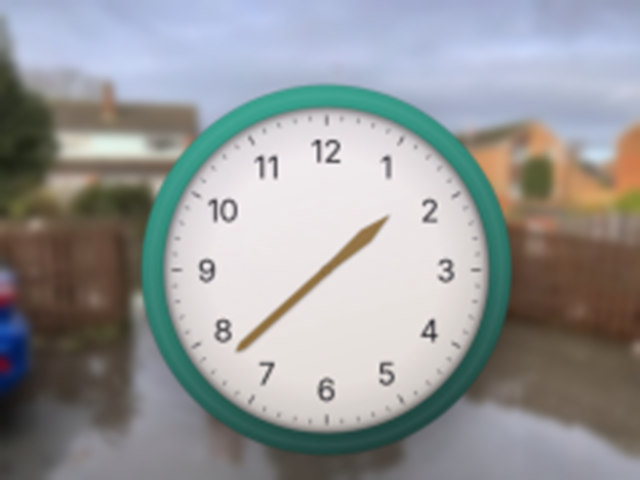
1:38
